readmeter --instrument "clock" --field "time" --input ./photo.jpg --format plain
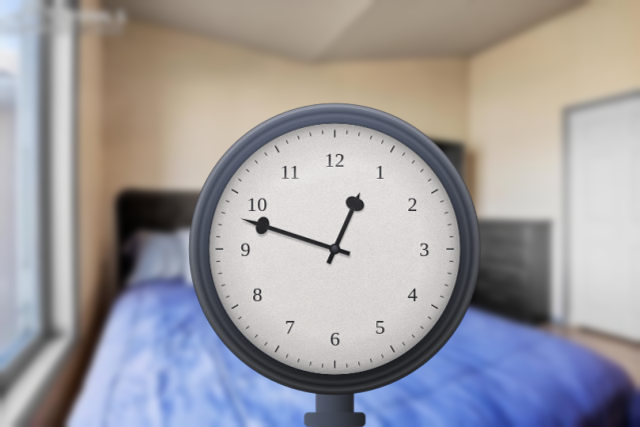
12:48
